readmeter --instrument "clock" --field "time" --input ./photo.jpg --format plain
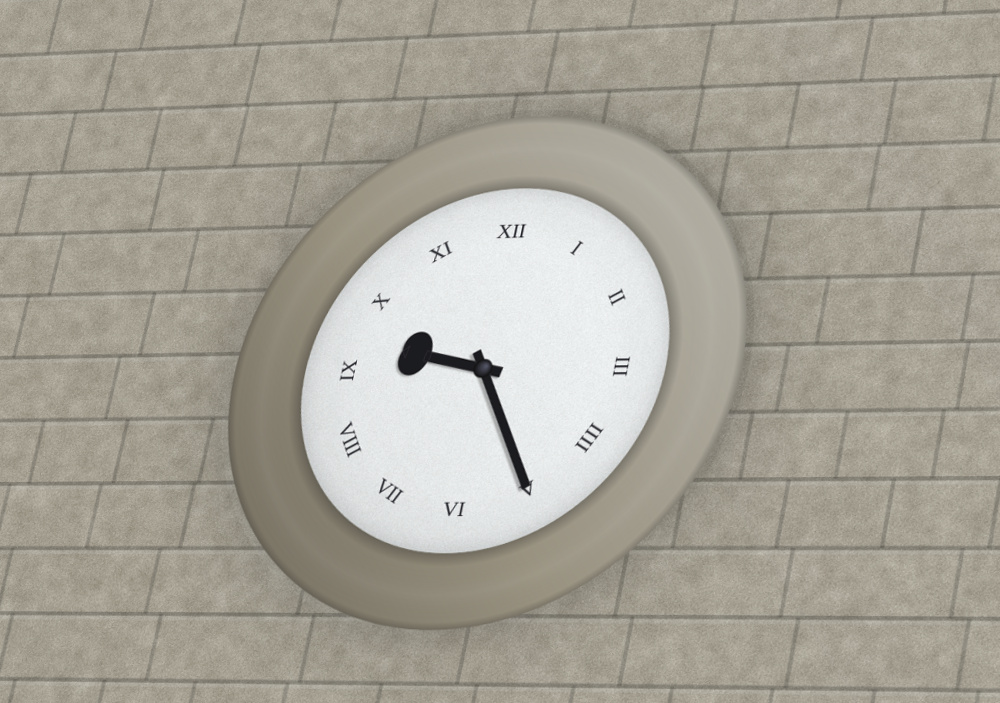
9:25
